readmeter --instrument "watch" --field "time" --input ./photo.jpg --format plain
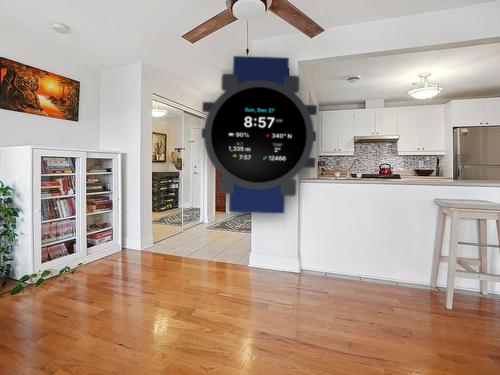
8:57
